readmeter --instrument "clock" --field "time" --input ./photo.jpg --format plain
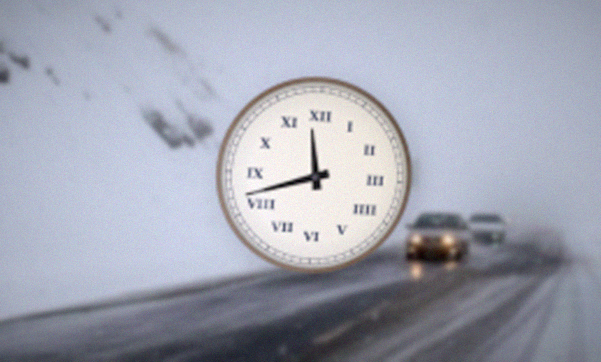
11:42
